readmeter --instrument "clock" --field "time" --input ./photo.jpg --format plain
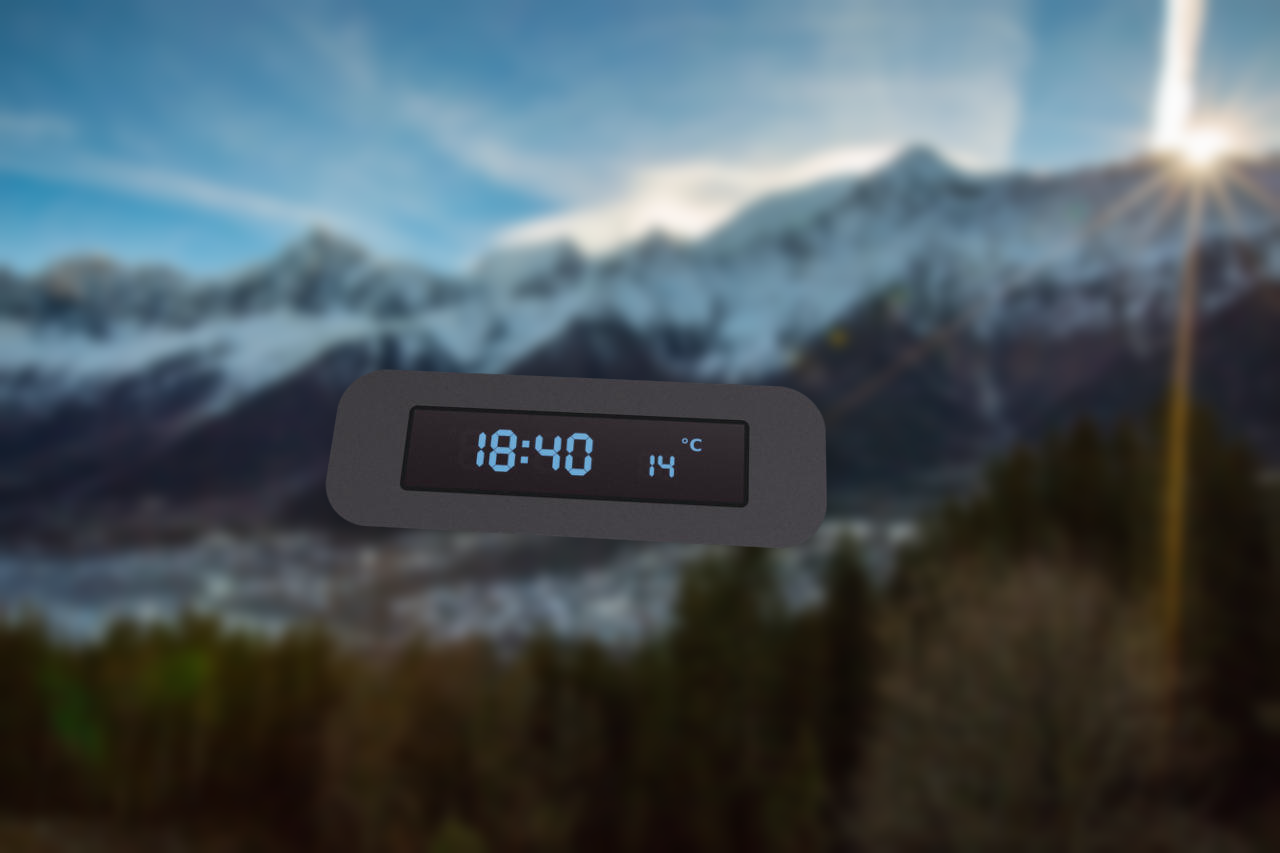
18:40
